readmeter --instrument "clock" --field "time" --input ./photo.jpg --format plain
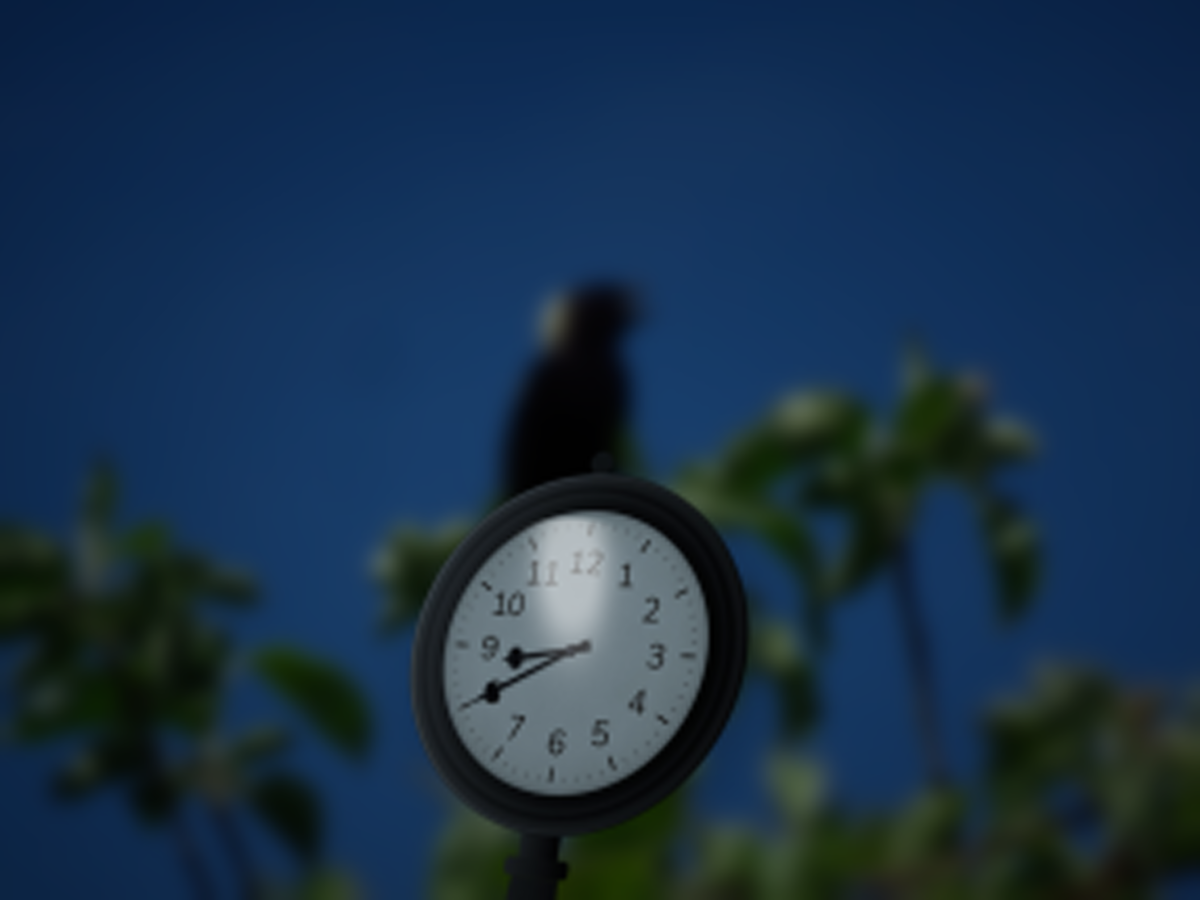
8:40
